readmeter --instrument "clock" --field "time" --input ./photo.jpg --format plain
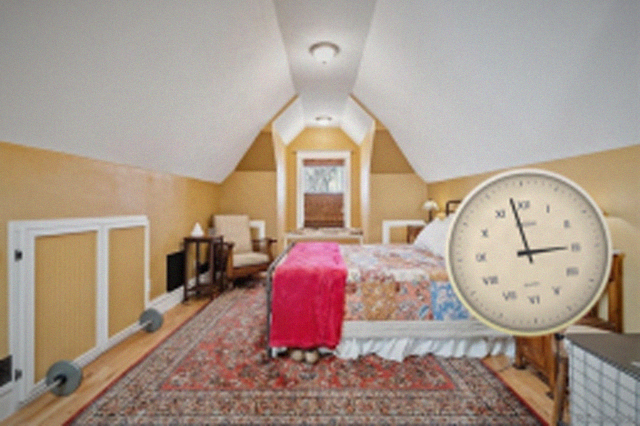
2:58
